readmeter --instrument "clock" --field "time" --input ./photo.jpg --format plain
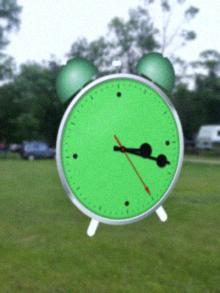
3:18:25
